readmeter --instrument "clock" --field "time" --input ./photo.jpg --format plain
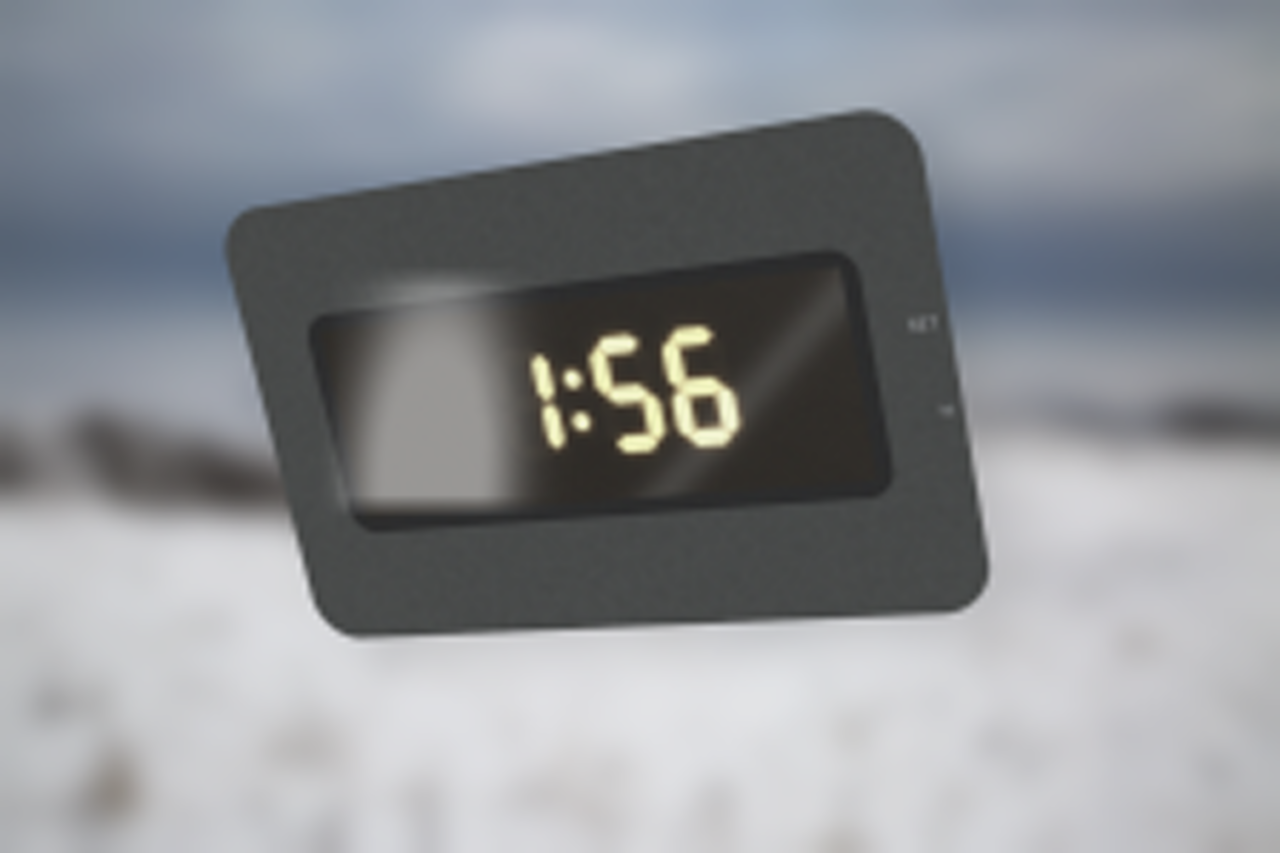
1:56
